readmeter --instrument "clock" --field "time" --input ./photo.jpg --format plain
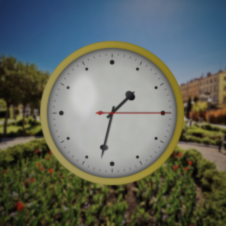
1:32:15
